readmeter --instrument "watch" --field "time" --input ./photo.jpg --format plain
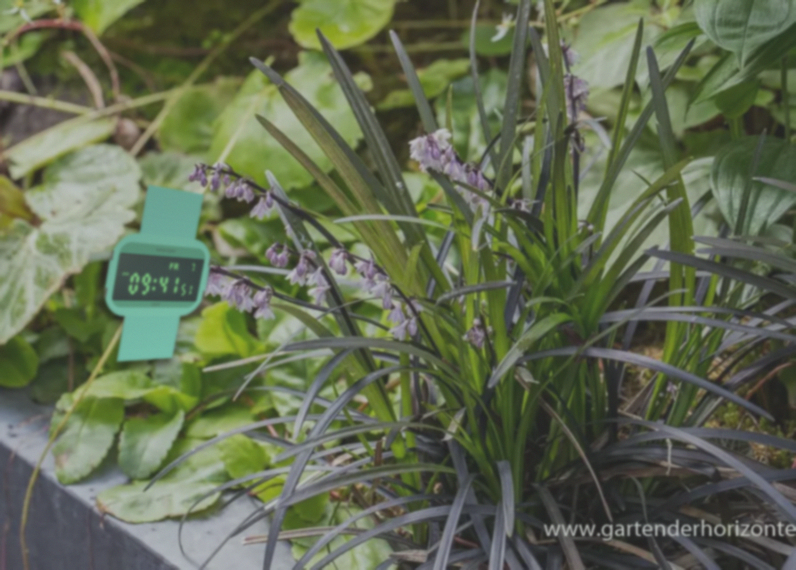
9:41
